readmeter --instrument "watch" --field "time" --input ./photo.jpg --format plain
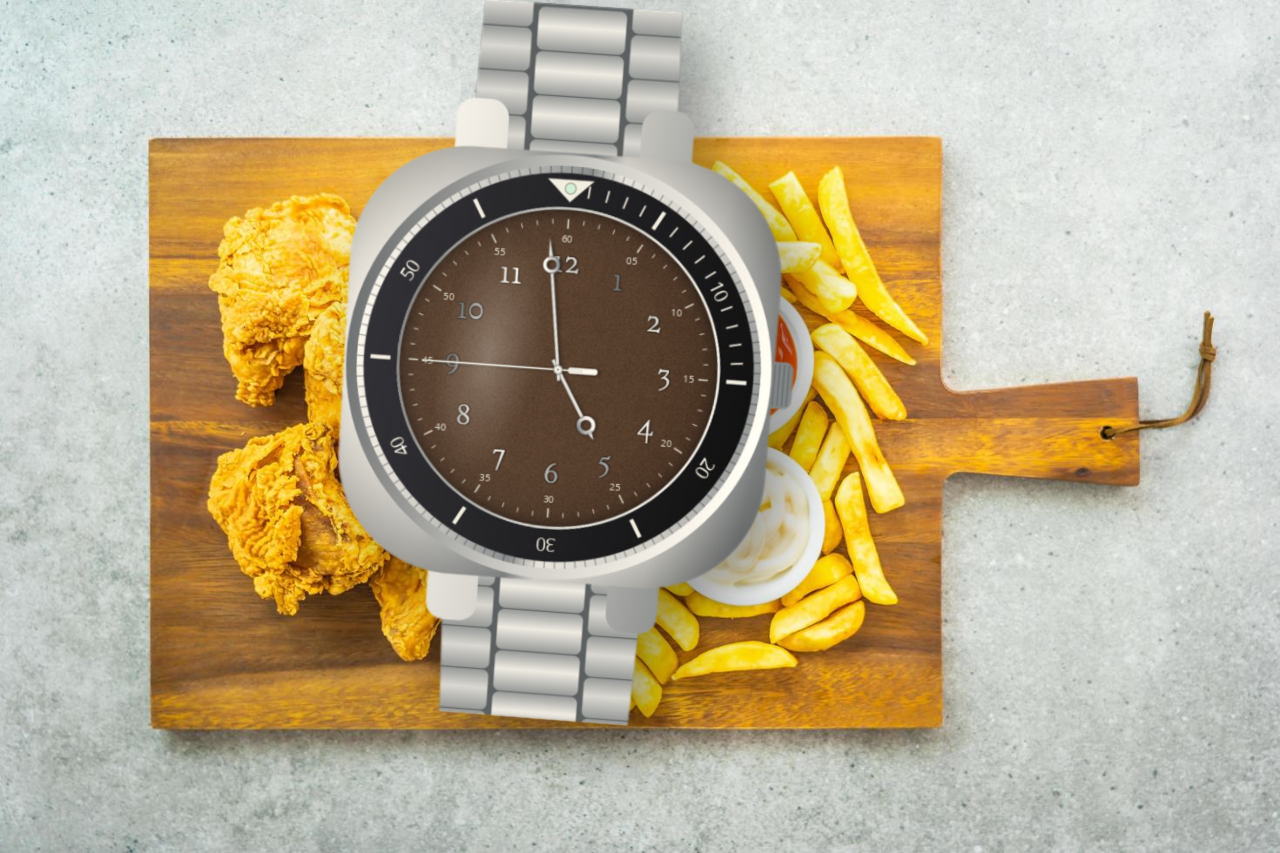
4:58:45
